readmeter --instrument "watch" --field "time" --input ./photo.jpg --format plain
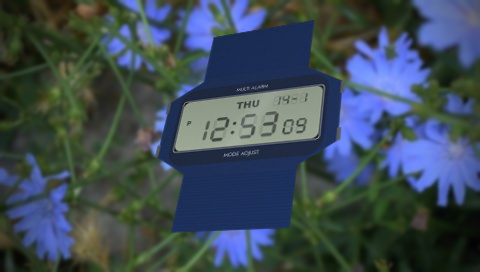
12:53:09
